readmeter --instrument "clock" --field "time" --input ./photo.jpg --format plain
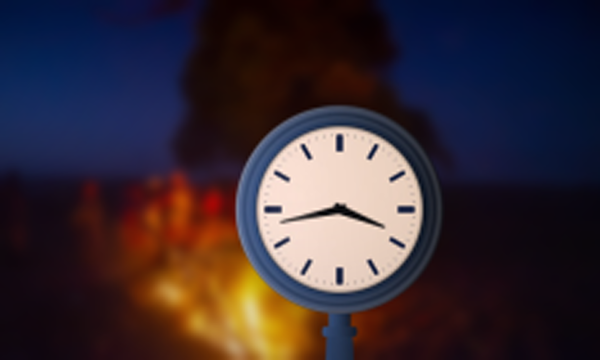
3:43
